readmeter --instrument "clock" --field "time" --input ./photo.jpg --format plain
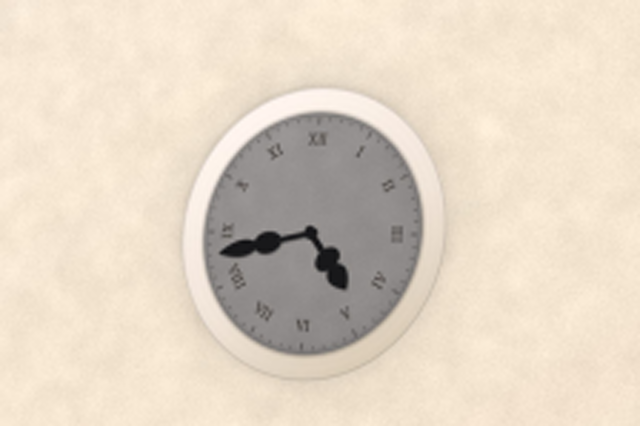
4:43
